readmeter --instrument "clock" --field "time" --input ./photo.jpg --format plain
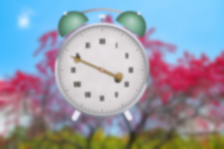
3:49
